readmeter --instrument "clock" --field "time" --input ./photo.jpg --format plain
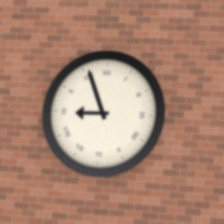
8:56
